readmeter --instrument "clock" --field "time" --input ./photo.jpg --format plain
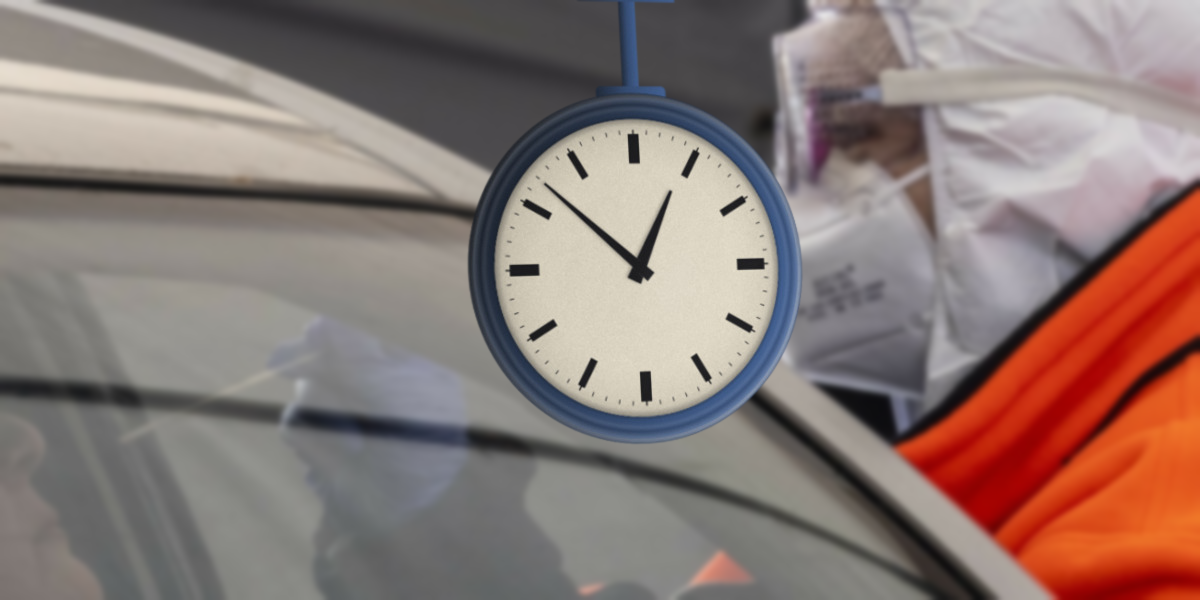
12:52
